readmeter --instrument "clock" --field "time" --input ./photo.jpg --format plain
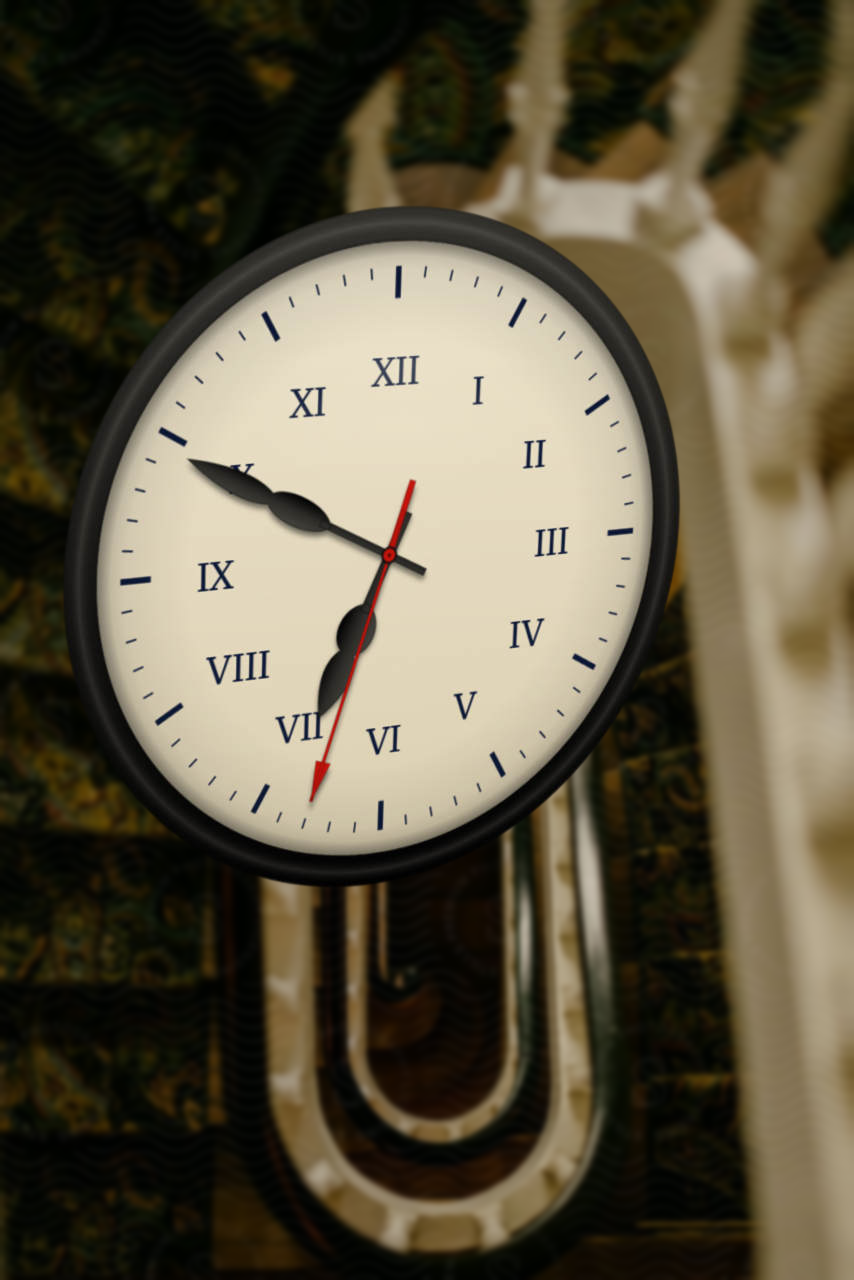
6:49:33
